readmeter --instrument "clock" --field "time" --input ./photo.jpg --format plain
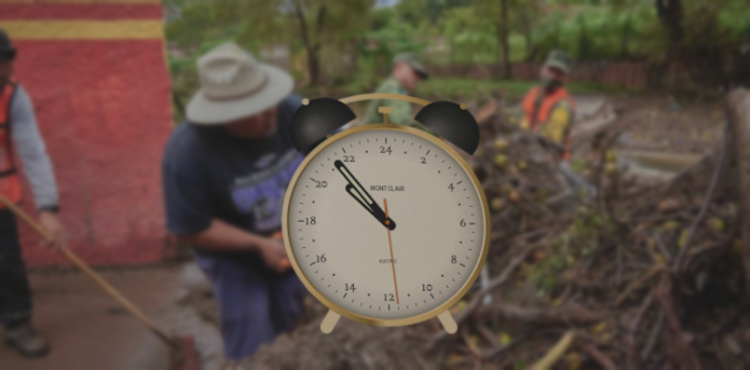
20:53:29
